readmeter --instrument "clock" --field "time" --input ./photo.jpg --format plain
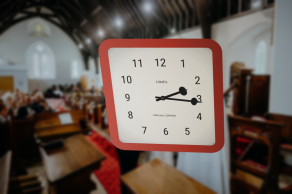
2:16
